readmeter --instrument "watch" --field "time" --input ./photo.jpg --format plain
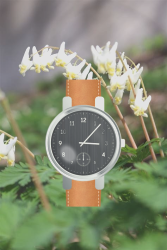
3:07
